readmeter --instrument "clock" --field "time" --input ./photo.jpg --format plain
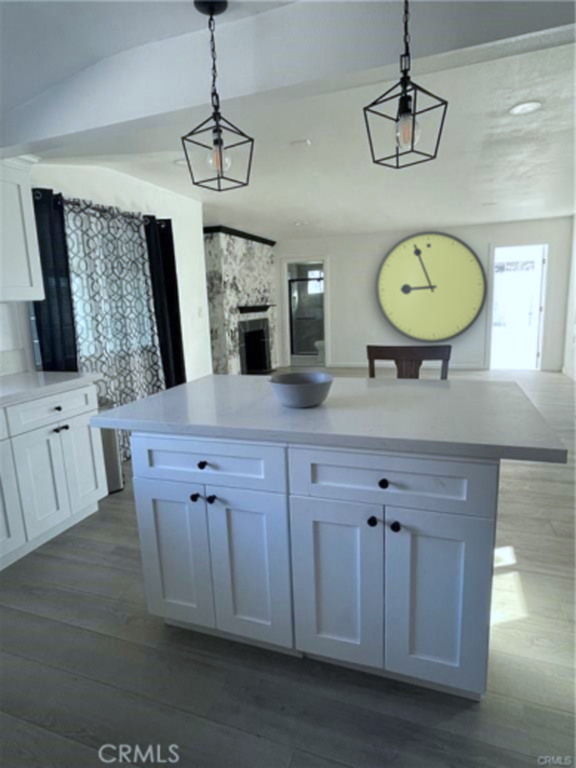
8:57
